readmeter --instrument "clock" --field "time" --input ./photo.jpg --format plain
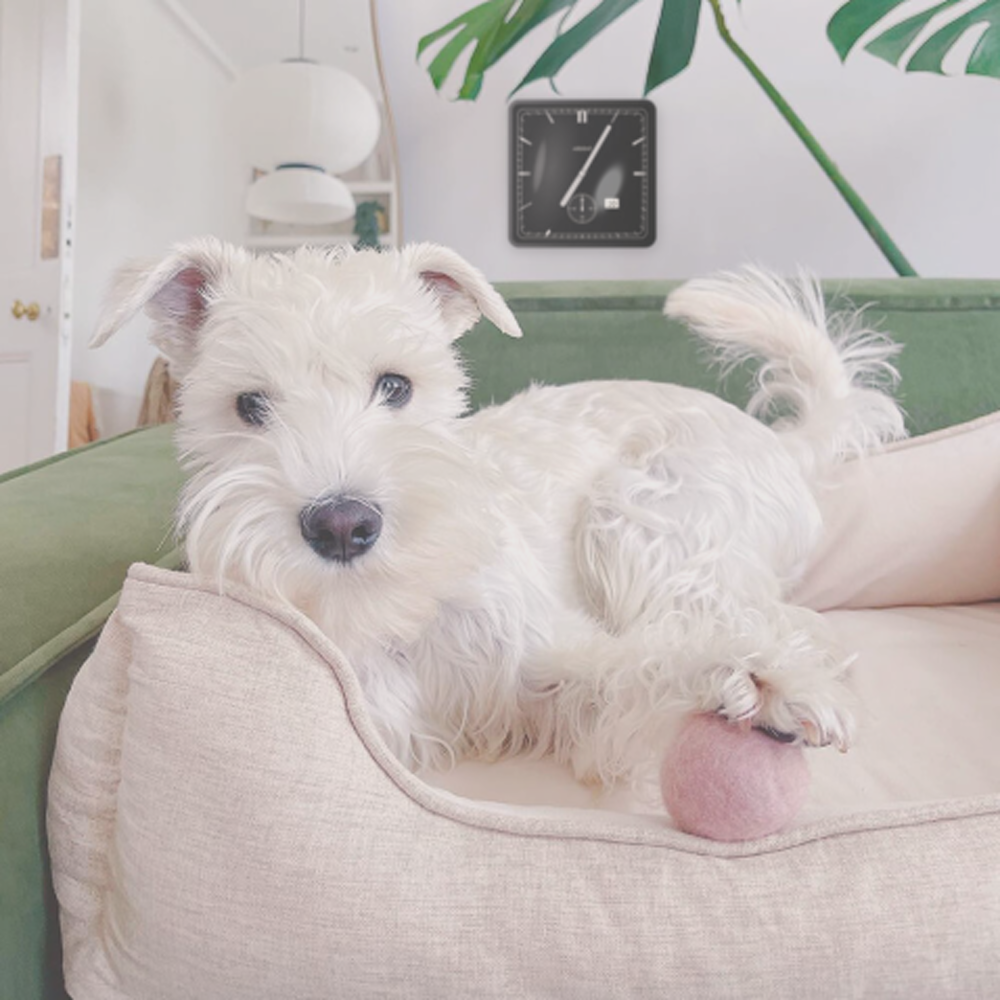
7:05
